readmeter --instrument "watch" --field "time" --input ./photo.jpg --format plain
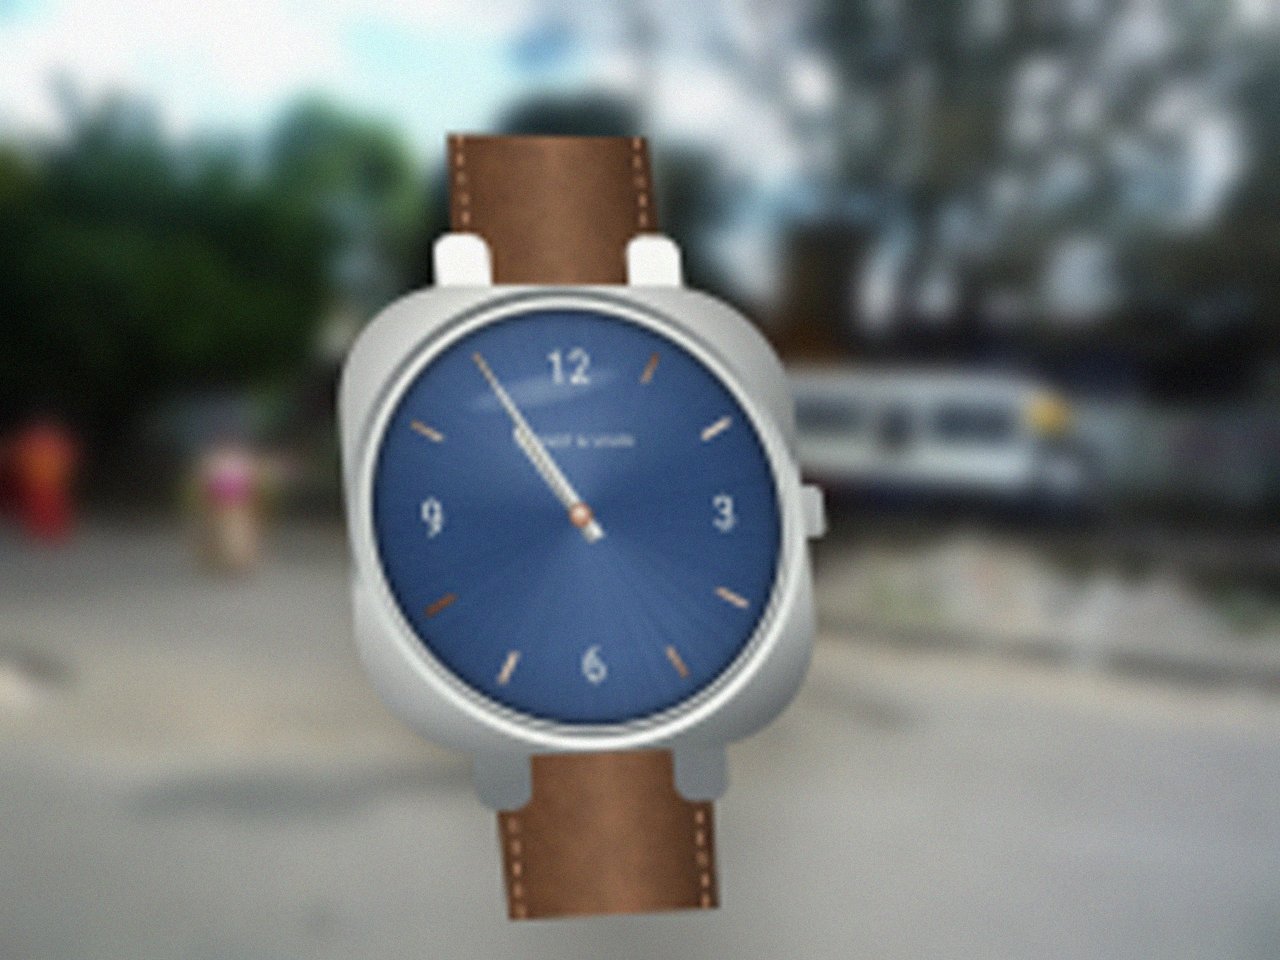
10:55
